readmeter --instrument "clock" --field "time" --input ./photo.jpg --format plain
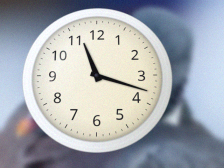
11:18
